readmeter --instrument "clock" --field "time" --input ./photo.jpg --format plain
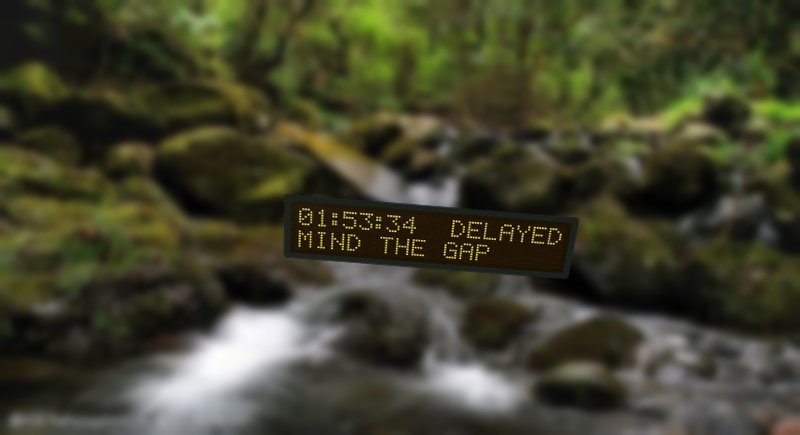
1:53:34
